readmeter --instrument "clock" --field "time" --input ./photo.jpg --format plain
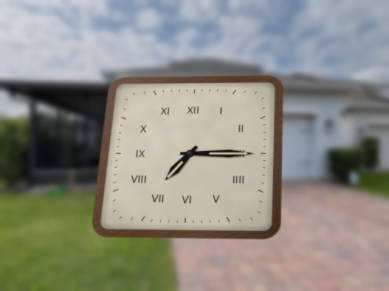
7:15
